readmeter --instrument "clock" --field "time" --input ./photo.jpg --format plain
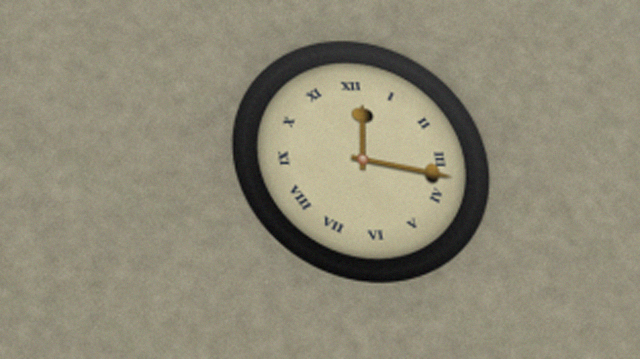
12:17
